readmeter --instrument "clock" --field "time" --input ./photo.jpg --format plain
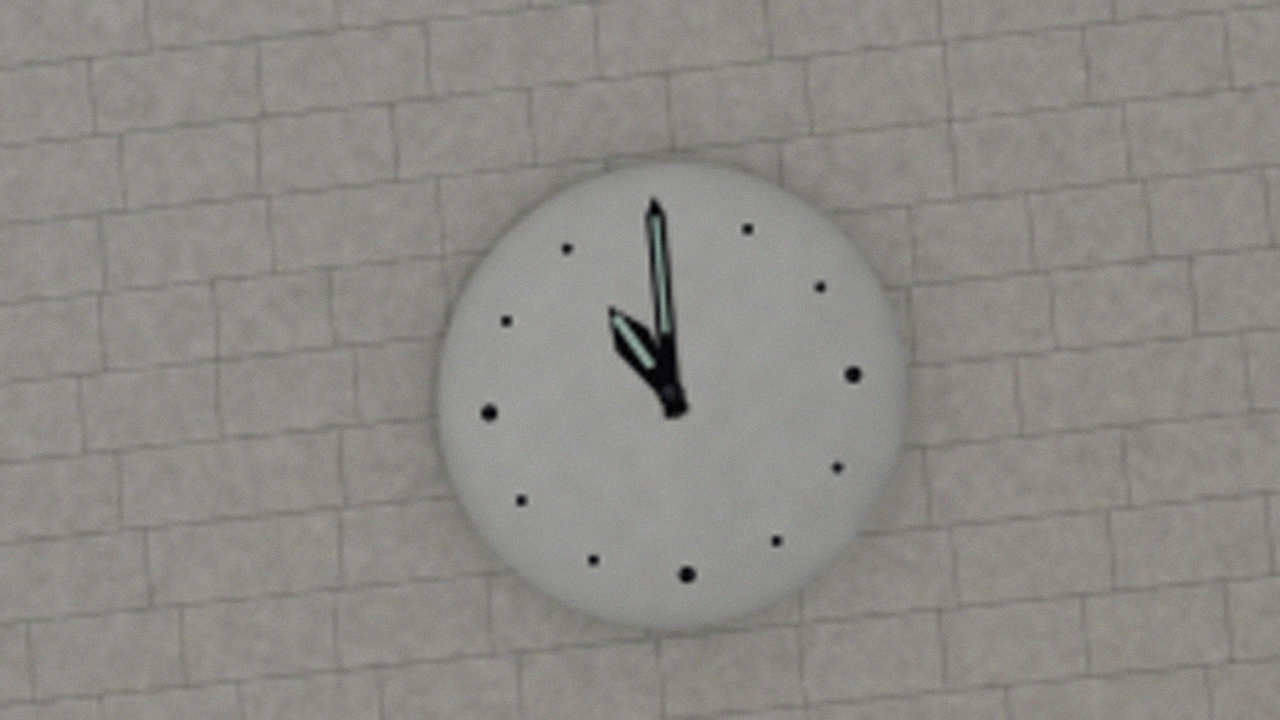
11:00
